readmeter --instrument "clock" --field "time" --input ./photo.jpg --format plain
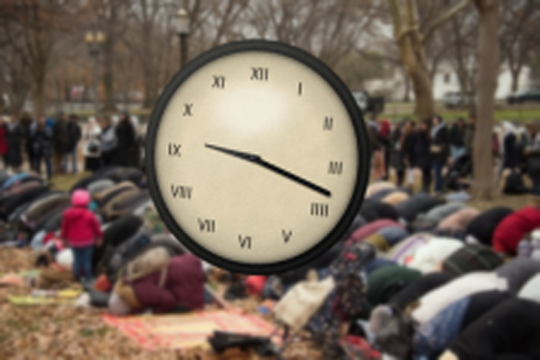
9:18
